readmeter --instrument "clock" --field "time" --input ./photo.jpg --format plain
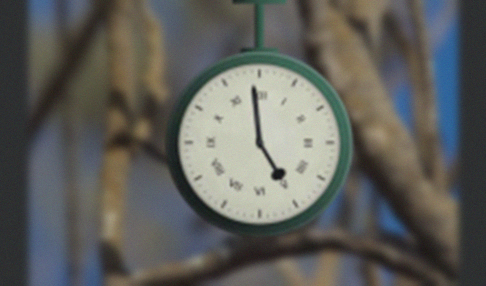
4:59
